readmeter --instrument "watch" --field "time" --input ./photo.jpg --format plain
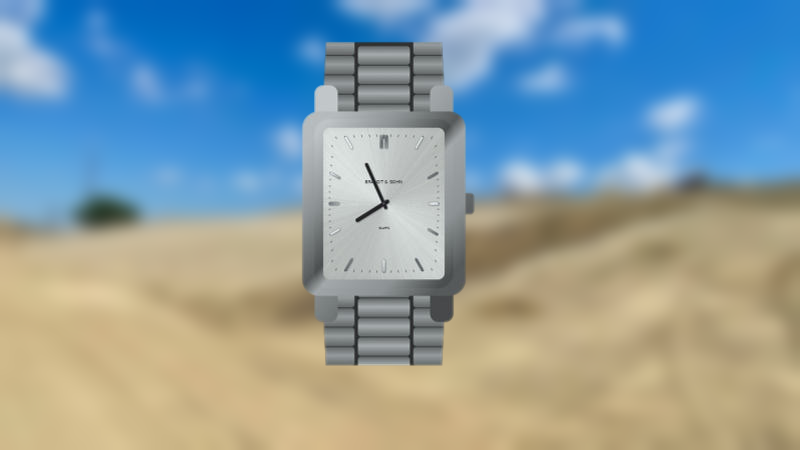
7:56
